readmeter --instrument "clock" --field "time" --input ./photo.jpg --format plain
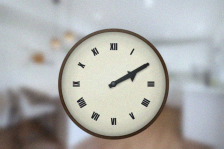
2:10
